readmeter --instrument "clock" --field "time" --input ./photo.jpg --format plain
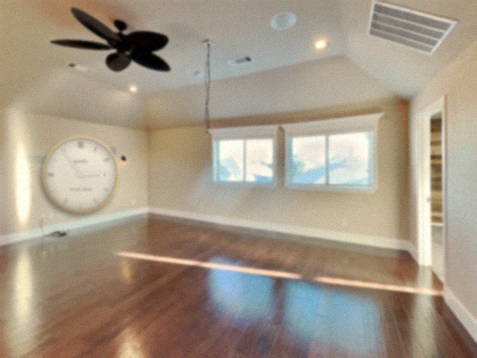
2:54
